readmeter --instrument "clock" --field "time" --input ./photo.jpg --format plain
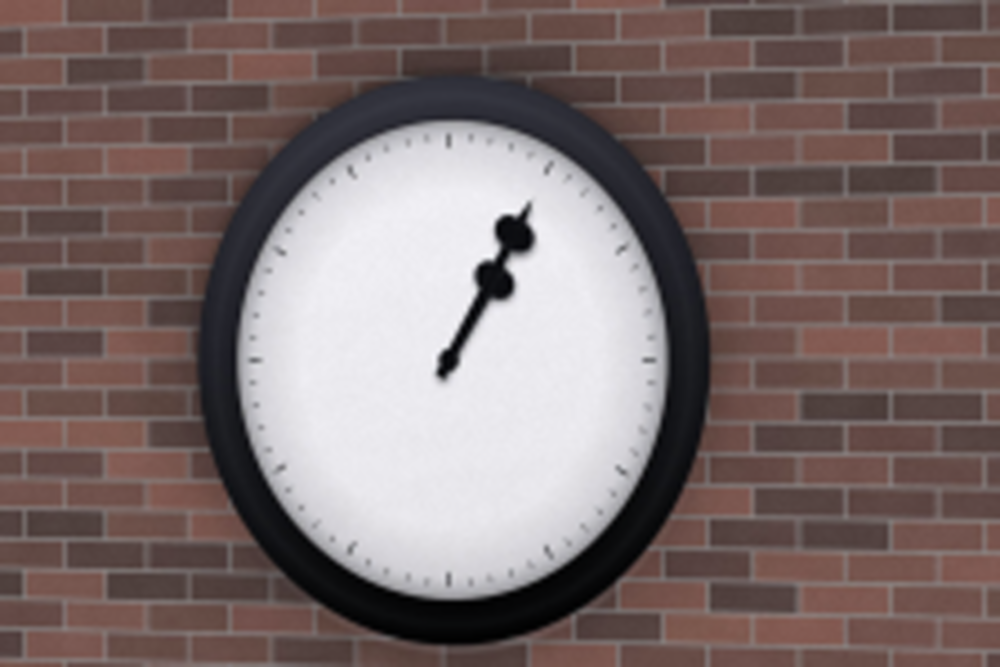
1:05
